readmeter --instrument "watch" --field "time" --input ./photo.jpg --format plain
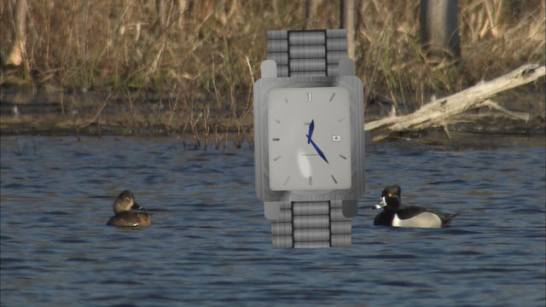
12:24
